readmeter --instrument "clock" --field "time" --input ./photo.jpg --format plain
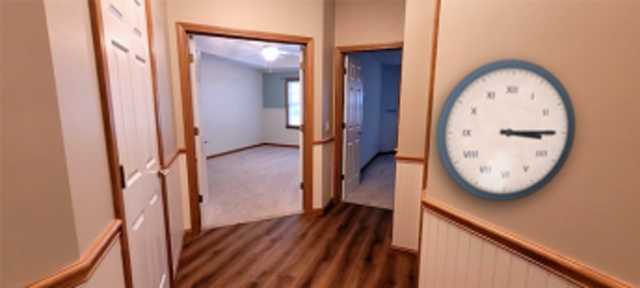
3:15
